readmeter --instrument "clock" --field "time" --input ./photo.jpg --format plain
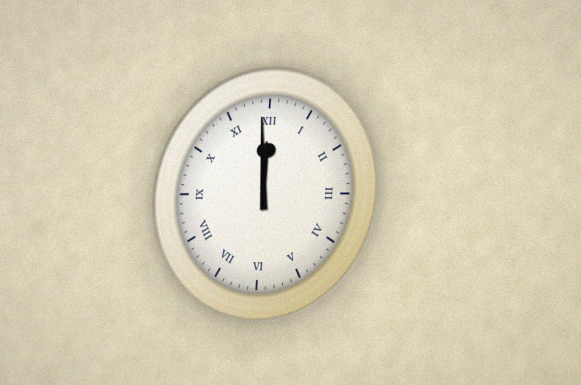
11:59
